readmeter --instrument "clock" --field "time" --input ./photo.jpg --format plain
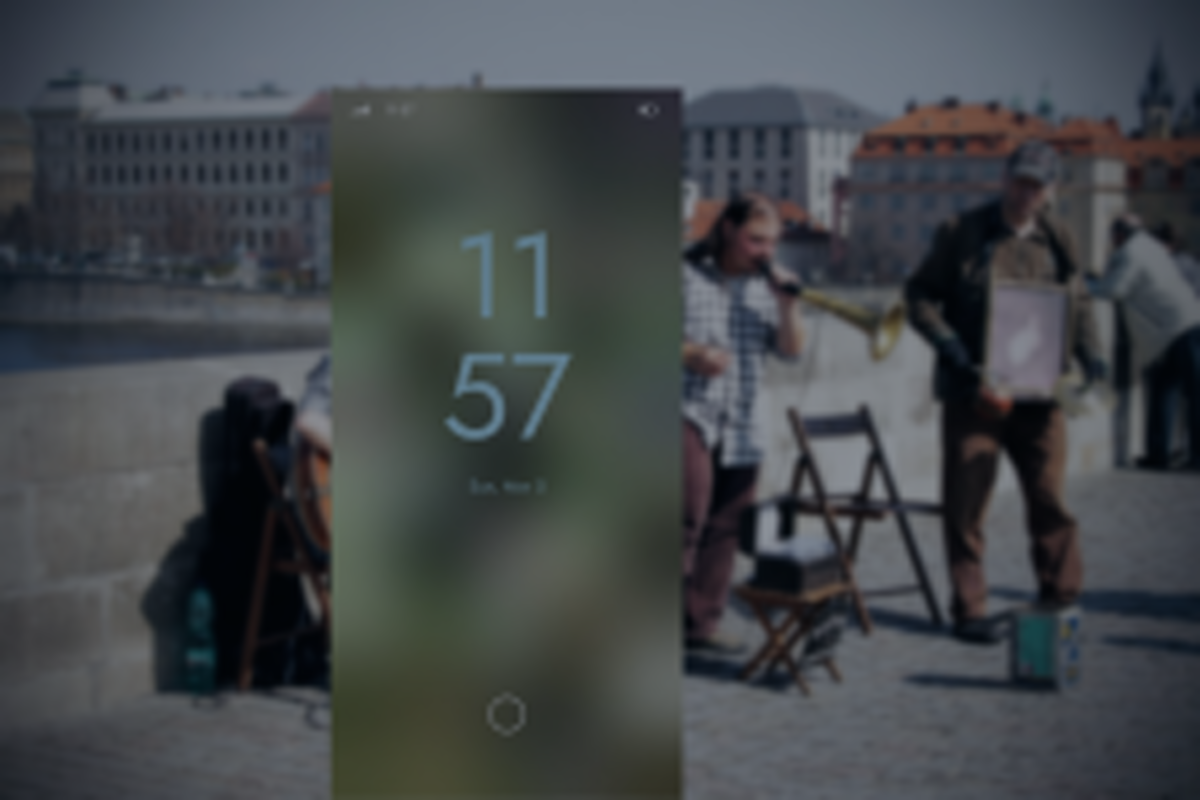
11:57
